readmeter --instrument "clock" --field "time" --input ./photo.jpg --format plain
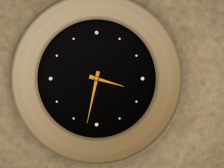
3:32
